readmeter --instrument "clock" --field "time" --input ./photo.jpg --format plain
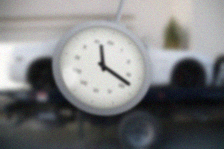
11:18
